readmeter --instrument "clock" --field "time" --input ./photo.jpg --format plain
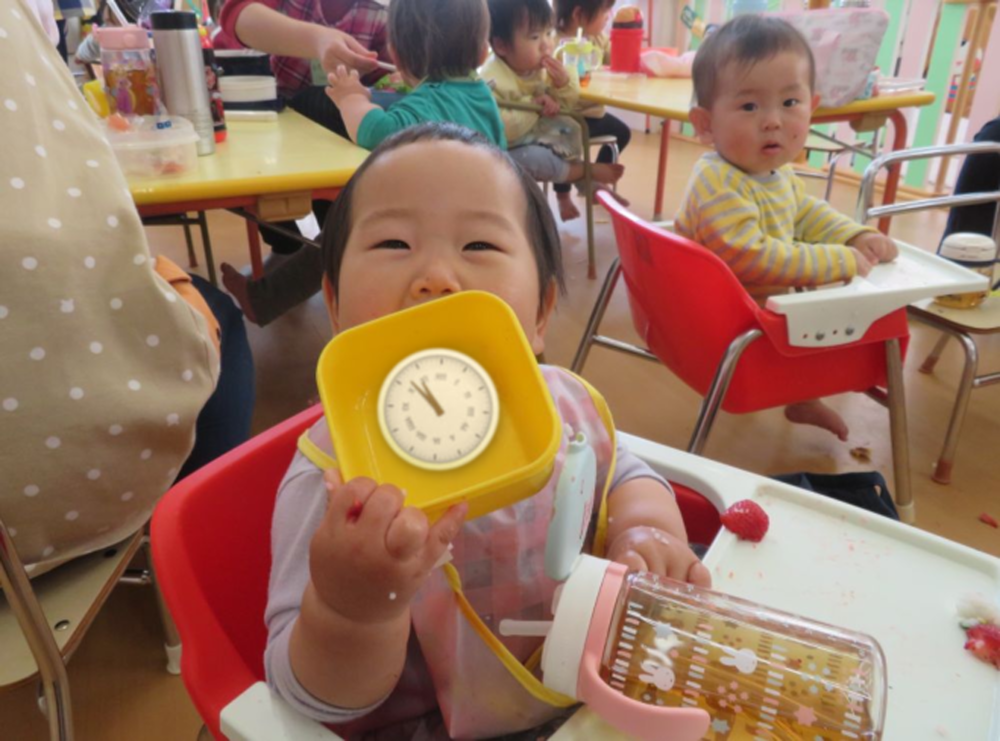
10:52
